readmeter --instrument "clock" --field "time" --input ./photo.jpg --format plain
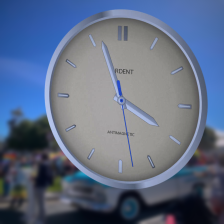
3:56:28
